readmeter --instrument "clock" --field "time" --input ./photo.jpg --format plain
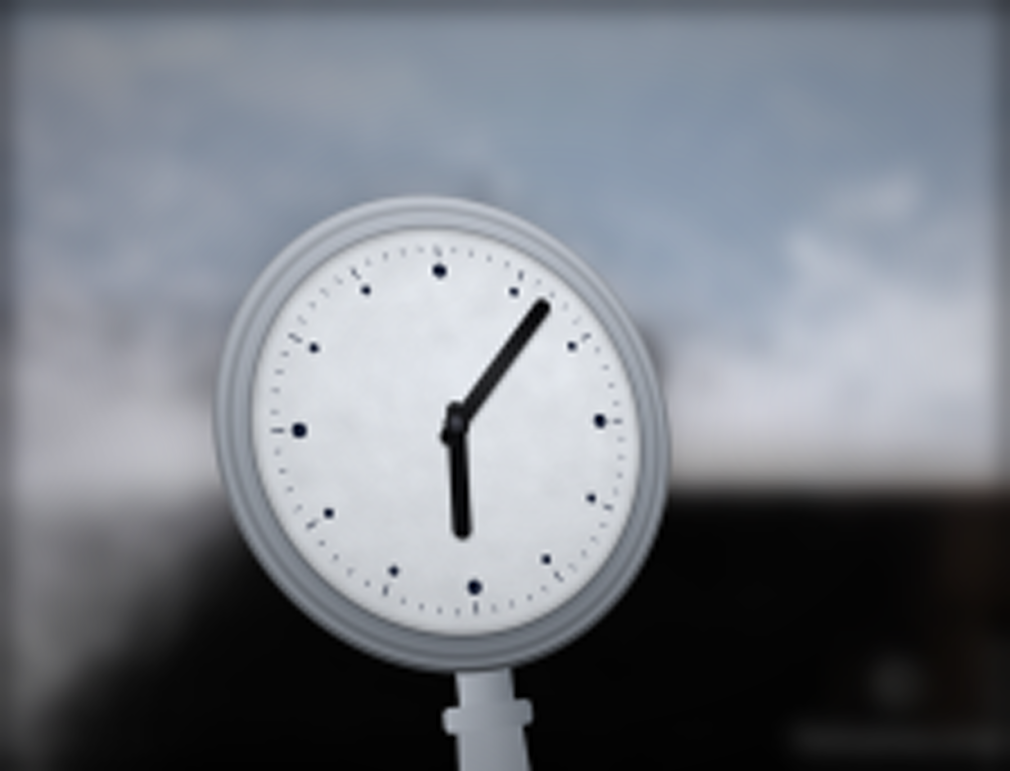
6:07
